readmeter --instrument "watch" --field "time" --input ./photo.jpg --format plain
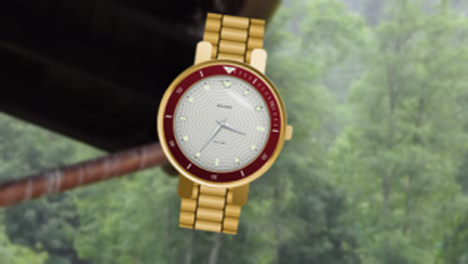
3:35
